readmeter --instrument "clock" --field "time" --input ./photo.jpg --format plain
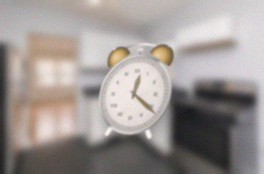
12:21
